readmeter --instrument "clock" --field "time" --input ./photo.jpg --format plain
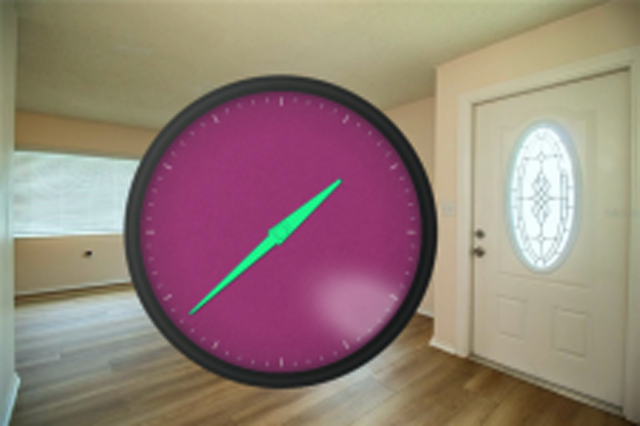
1:38
